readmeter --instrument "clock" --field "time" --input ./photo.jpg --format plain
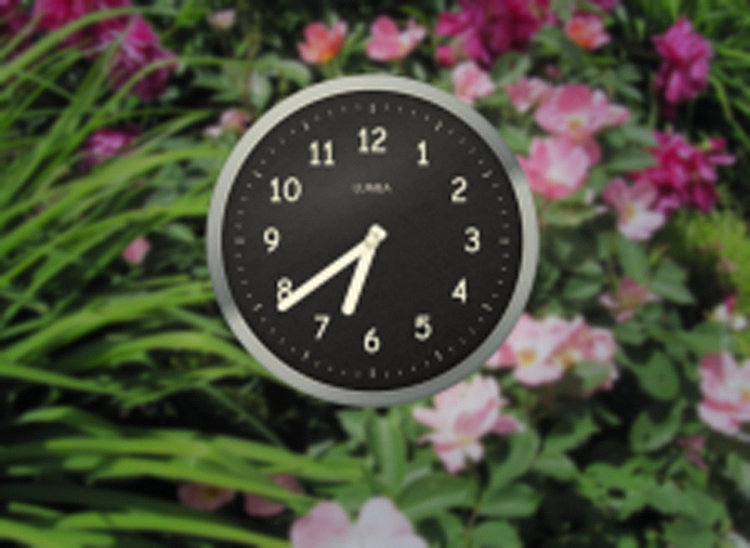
6:39
